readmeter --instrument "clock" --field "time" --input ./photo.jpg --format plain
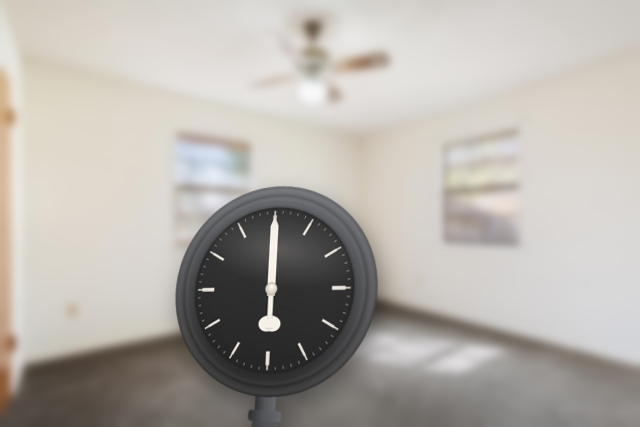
6:00
